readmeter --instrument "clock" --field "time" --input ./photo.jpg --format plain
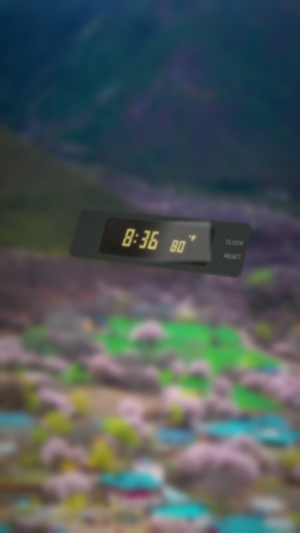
8:36
